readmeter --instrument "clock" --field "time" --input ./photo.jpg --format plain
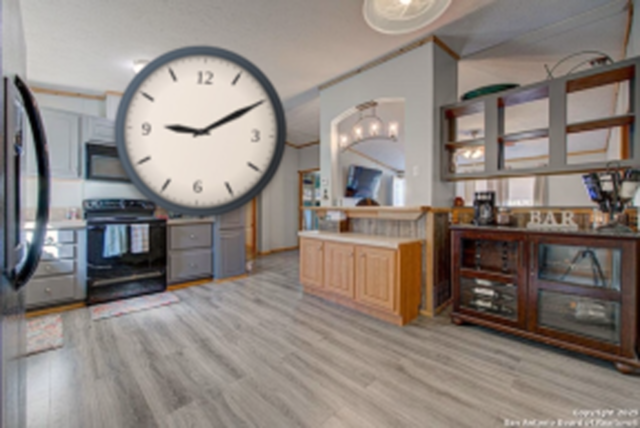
9:10
